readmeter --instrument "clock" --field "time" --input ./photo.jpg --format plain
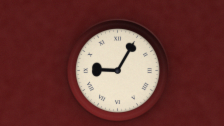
9:05
